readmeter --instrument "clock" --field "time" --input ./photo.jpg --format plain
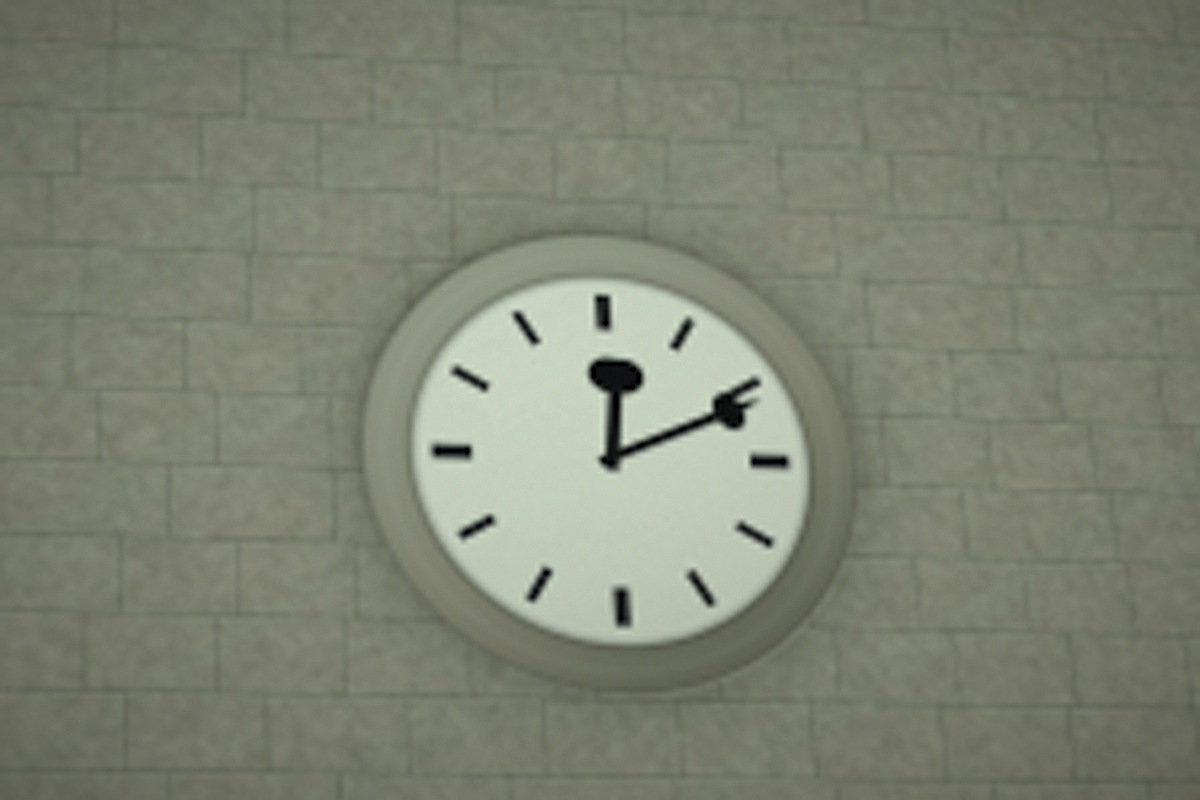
12:11
